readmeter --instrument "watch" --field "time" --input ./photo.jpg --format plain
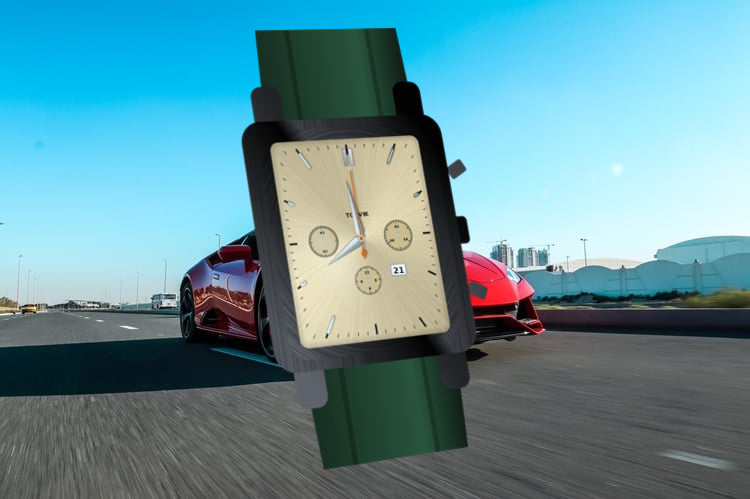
7:59
